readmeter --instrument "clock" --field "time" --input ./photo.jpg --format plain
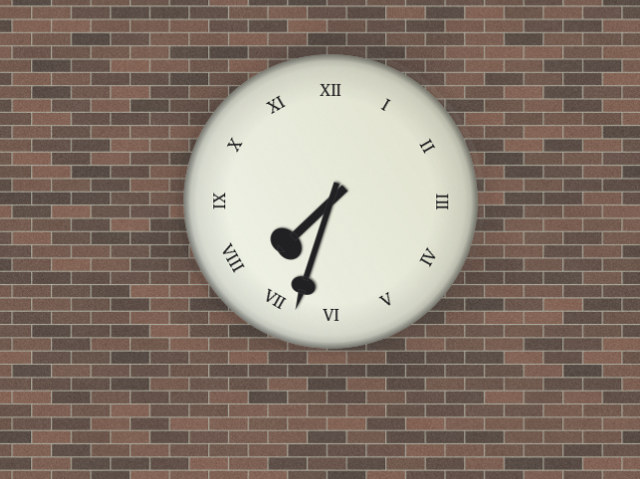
7:33
